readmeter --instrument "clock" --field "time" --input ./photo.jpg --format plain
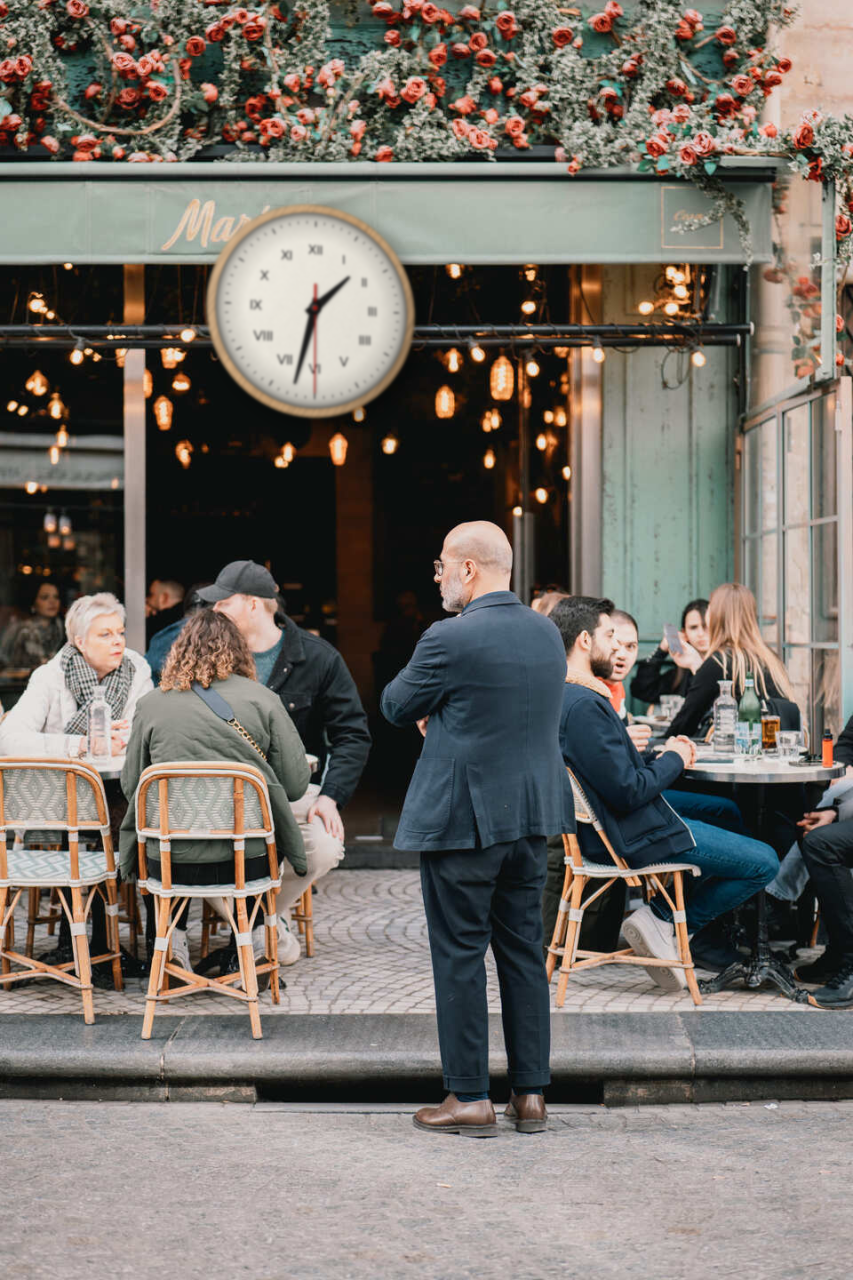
1:32:30
